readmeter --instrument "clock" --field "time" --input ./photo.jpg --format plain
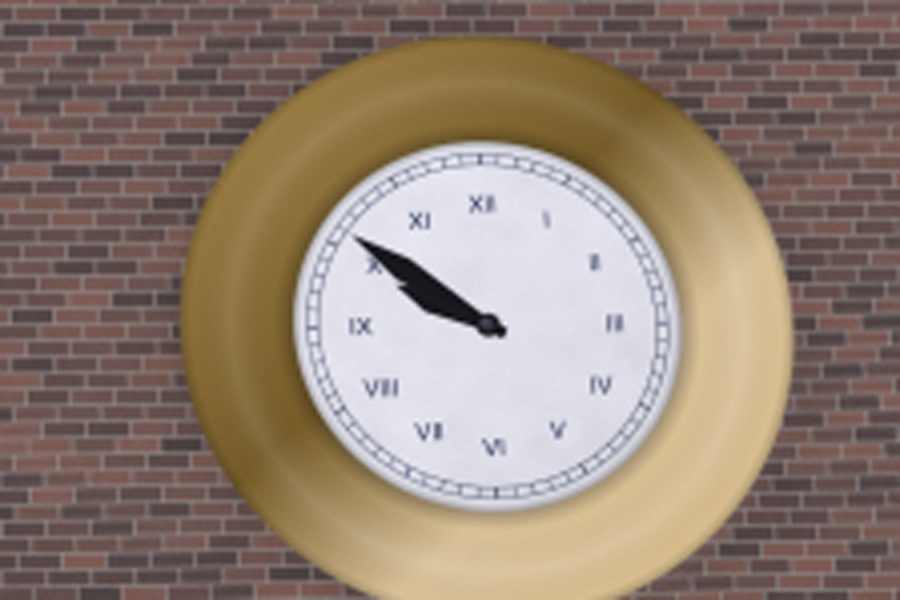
9:51
